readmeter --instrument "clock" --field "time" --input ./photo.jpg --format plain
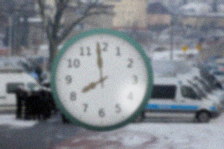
7:59
